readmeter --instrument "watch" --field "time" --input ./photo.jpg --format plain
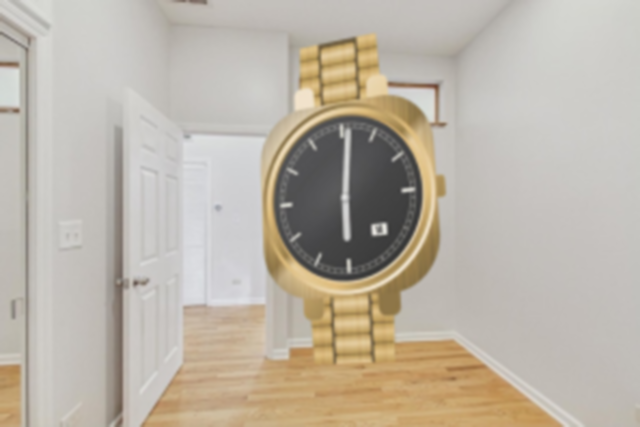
6:01
